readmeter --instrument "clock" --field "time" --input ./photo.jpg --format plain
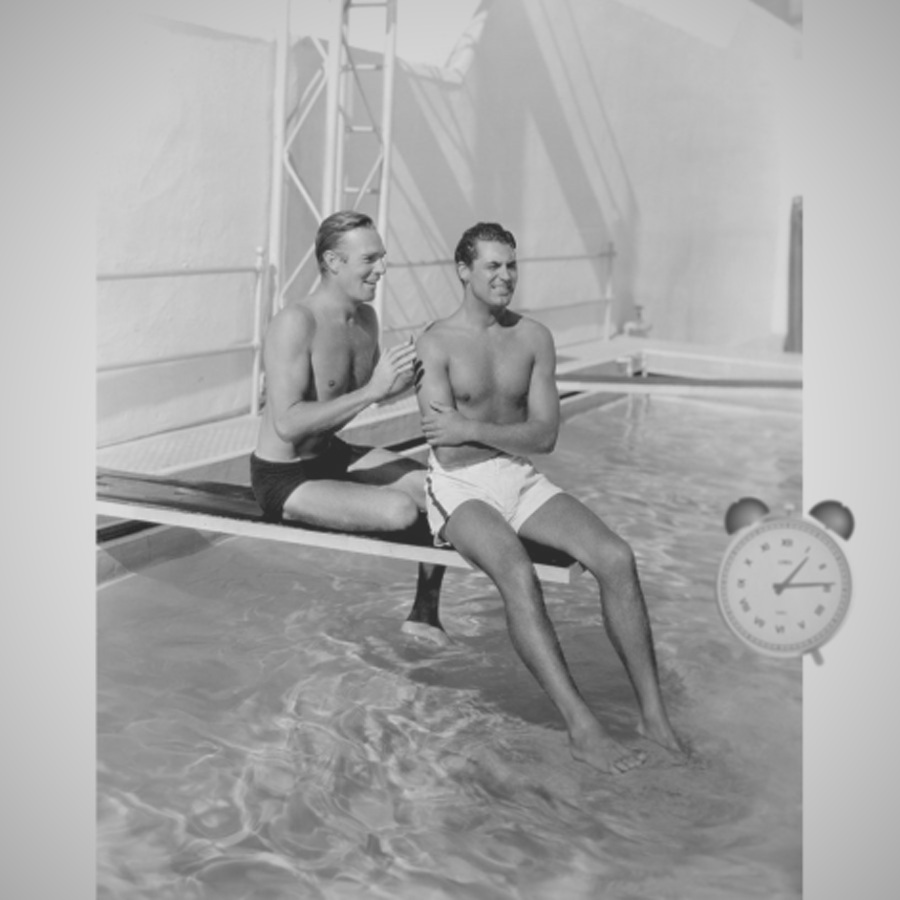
1:14
